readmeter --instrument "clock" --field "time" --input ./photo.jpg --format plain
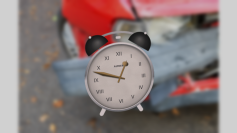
12:48
